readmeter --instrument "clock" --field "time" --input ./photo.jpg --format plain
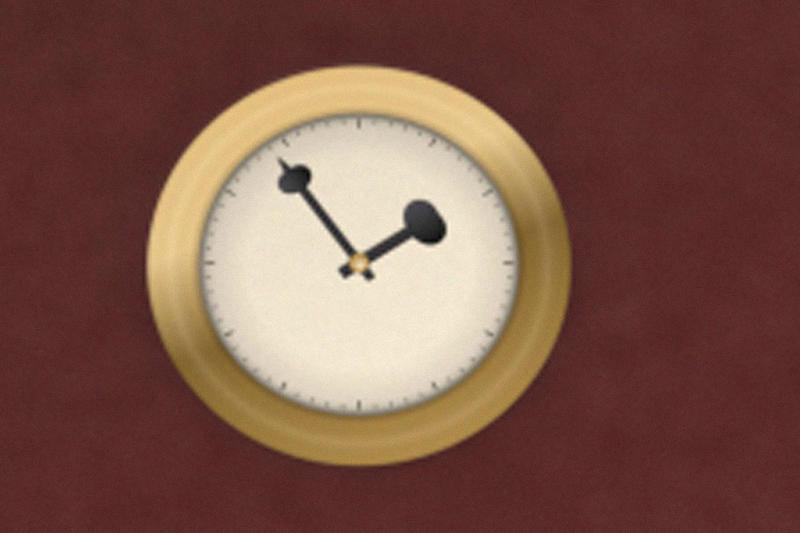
1:54
